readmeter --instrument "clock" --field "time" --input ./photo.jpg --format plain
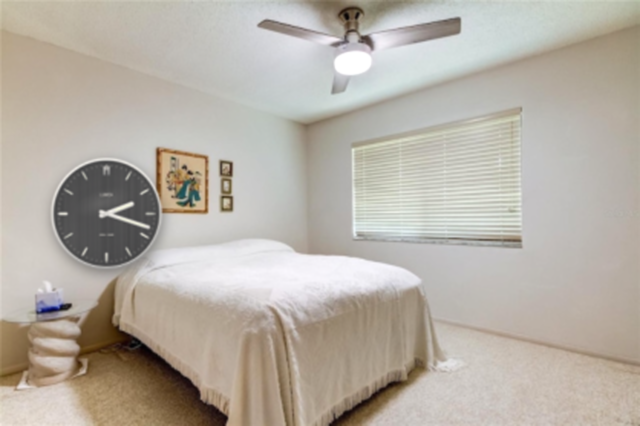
2:18
